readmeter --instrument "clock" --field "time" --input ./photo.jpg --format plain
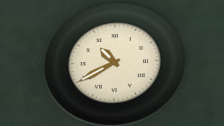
10:40
